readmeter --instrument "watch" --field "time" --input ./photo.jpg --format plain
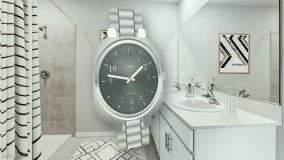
1:47
